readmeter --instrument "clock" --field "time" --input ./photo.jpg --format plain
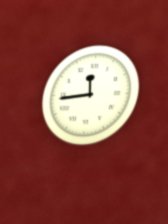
11:44
